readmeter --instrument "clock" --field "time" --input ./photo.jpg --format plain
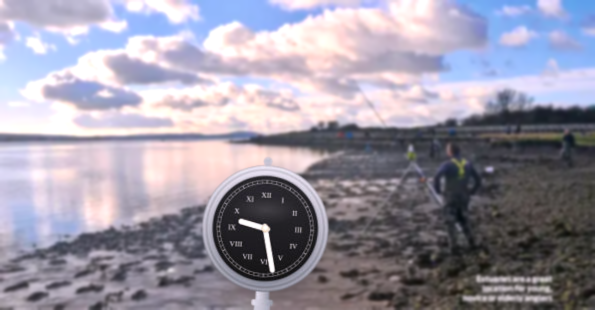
9:28
